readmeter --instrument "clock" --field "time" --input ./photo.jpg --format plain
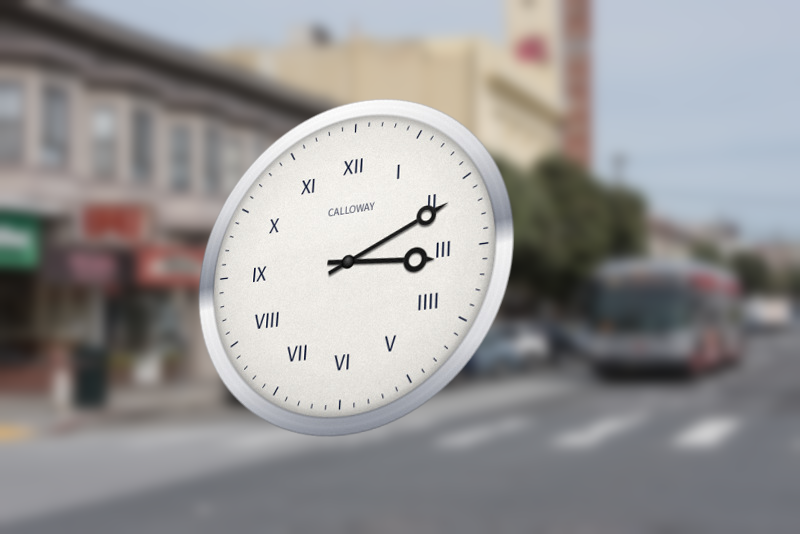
3:11
